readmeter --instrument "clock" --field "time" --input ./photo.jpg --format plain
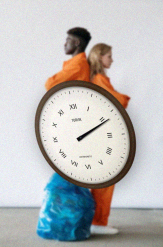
2:11
